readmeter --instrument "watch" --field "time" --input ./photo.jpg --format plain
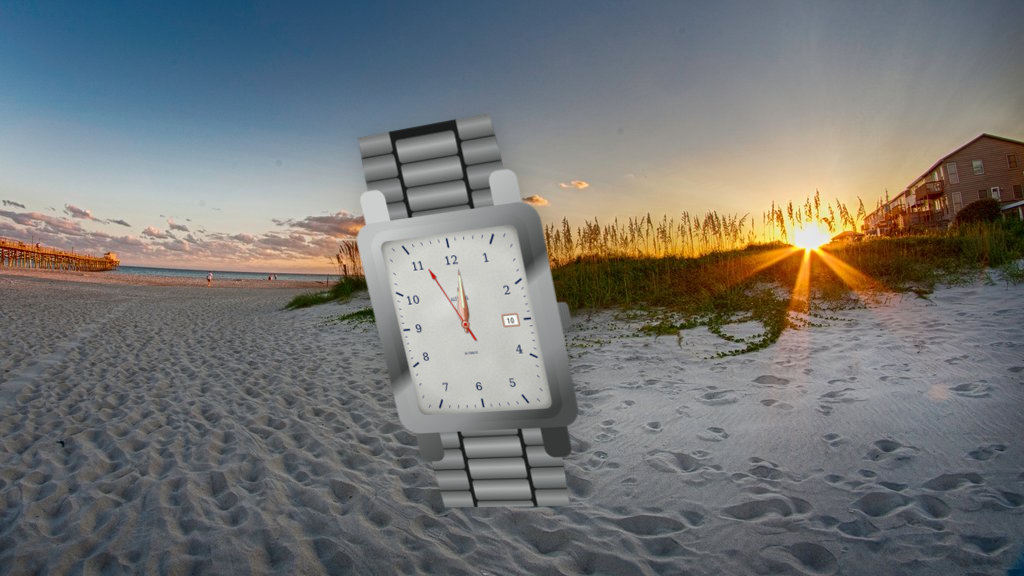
12:00:56
